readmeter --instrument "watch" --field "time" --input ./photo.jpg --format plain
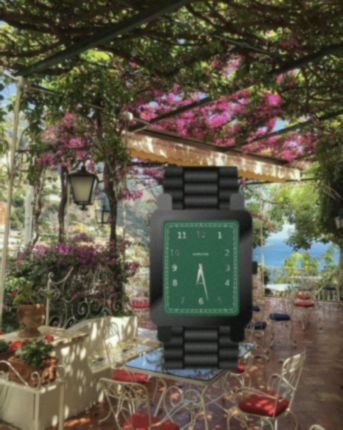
6:28
